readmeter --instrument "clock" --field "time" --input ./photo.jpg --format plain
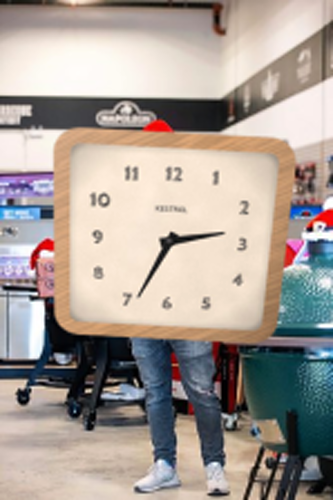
2:34
